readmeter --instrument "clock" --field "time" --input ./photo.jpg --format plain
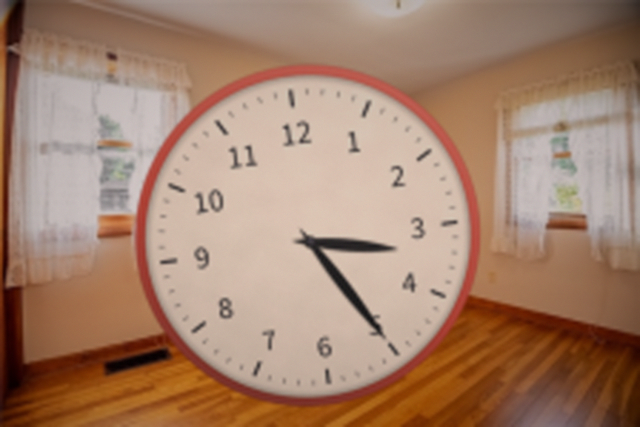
3:25
